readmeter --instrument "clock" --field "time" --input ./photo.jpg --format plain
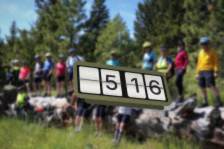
5:16
